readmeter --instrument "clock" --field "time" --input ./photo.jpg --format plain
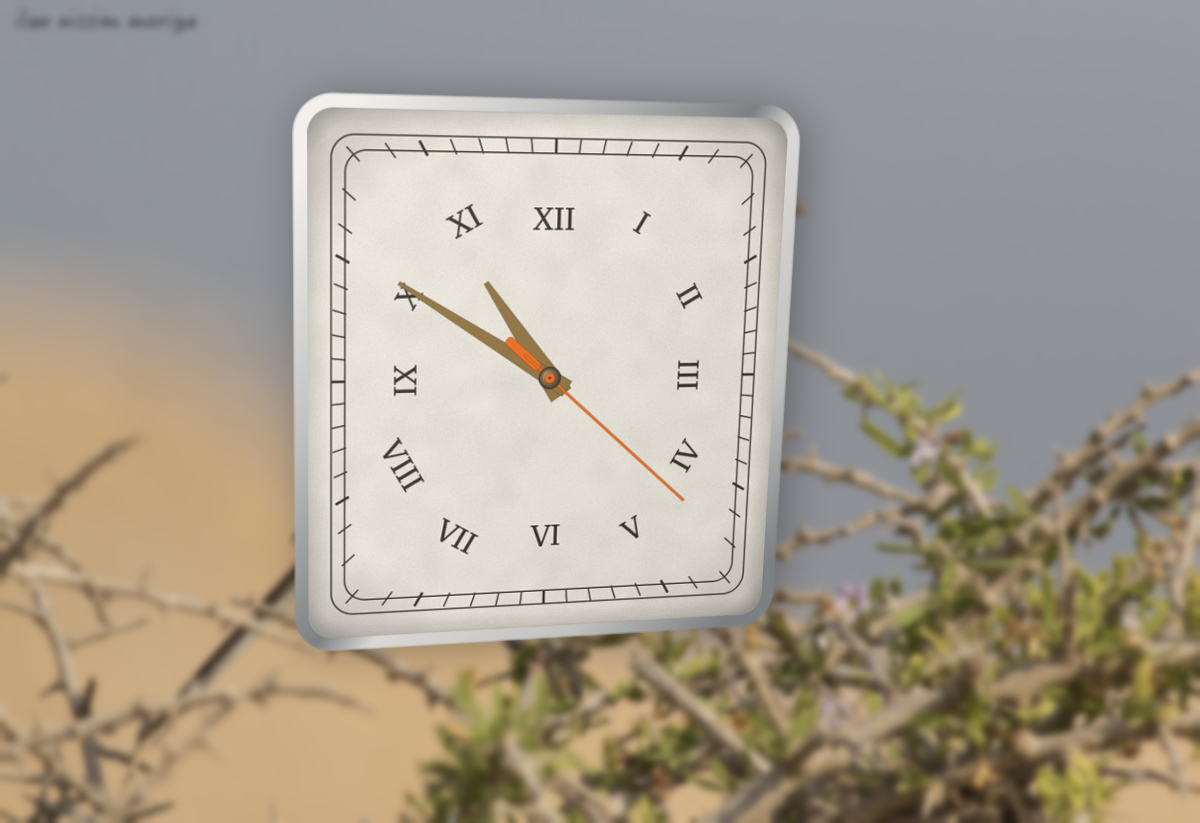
10:50:22
